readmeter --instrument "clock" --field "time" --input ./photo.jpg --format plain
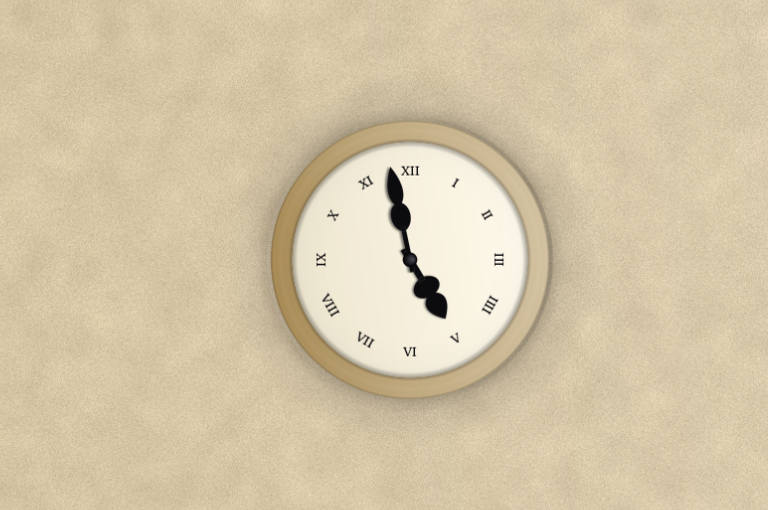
4:58
